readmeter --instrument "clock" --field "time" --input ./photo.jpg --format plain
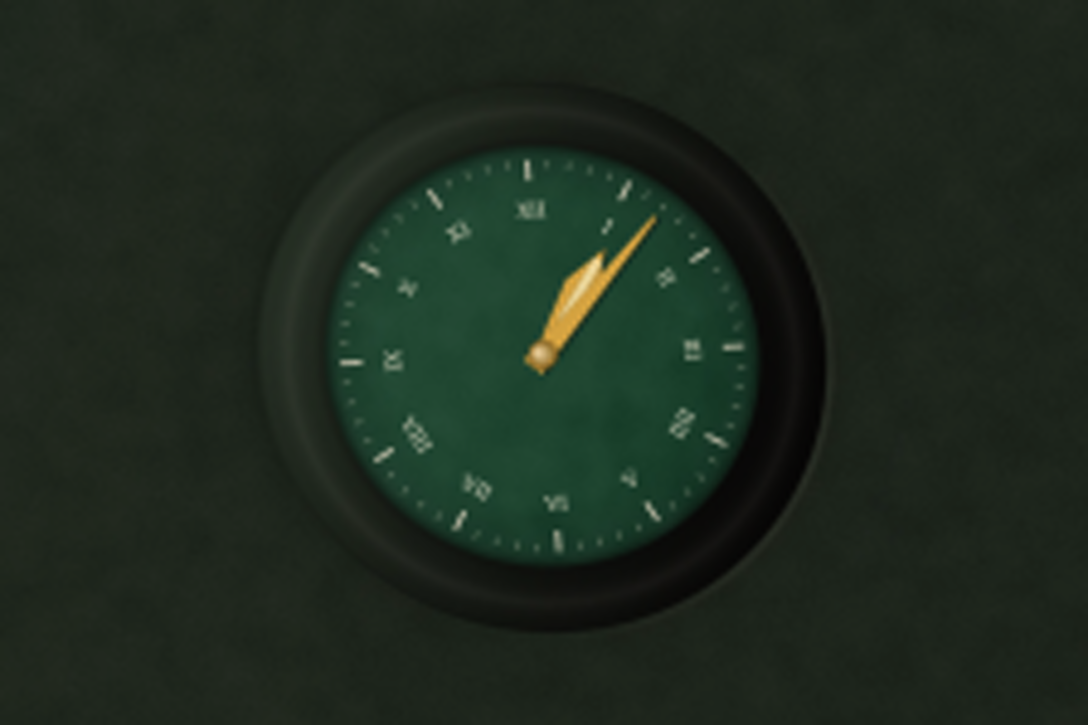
1:07
